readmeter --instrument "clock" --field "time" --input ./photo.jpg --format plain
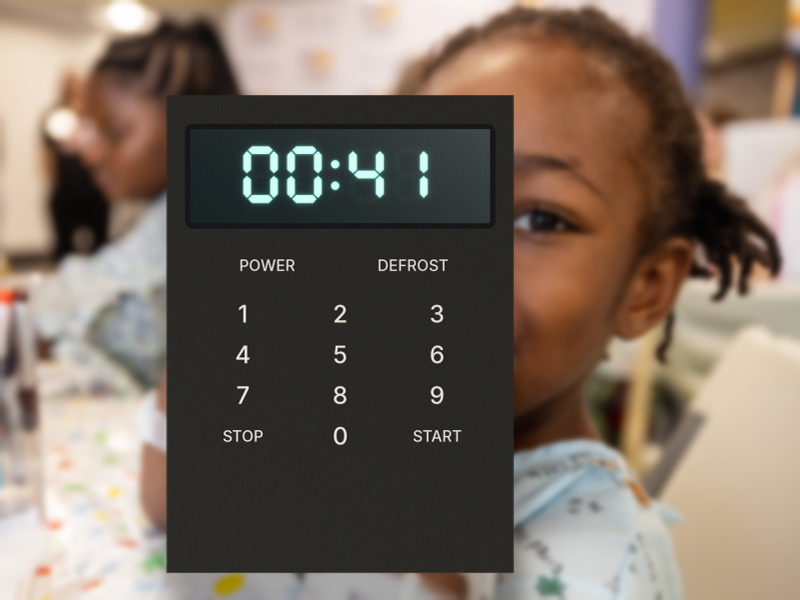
0:41
